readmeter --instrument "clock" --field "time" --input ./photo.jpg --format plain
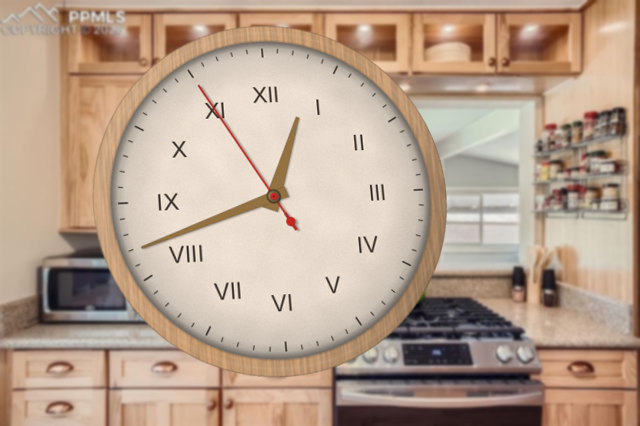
12:41:55
